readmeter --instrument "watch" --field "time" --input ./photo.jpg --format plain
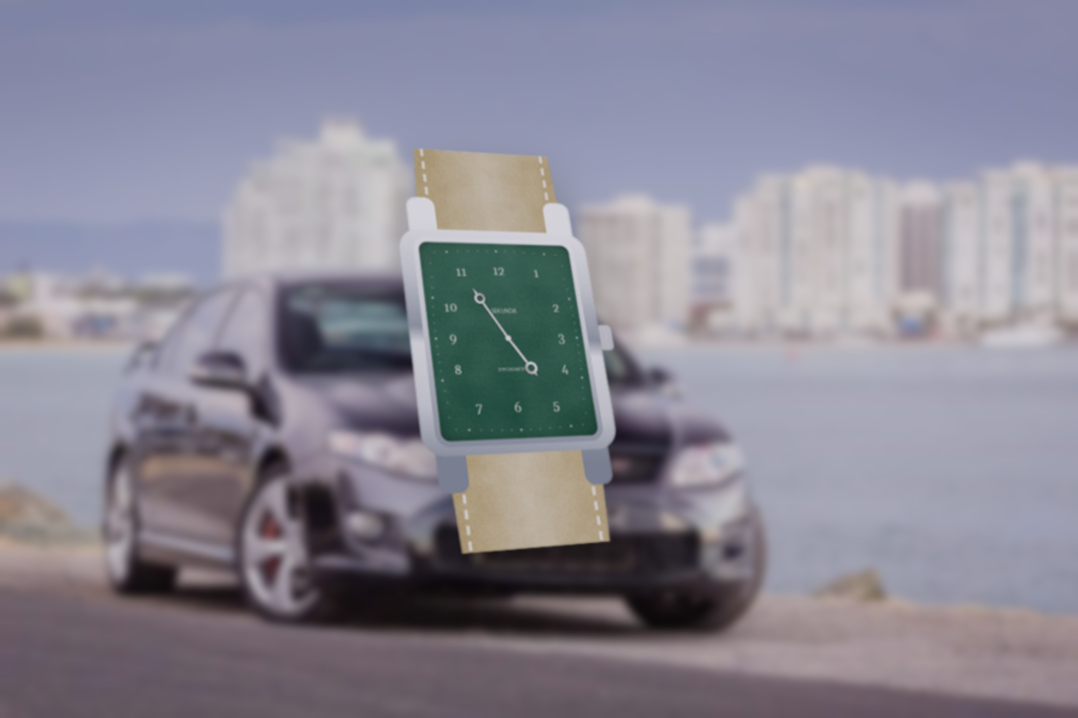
4:55
